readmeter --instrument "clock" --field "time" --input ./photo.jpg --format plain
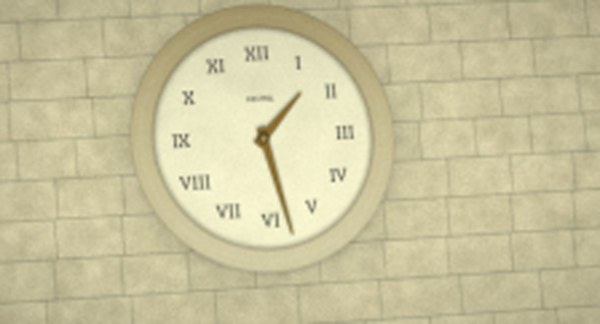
1:28
